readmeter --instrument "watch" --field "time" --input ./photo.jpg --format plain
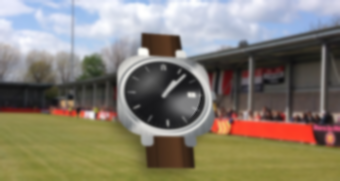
1:07
